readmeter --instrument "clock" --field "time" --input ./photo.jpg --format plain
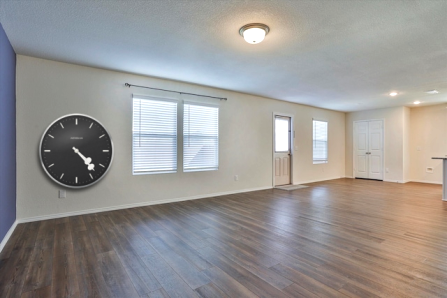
4:23
